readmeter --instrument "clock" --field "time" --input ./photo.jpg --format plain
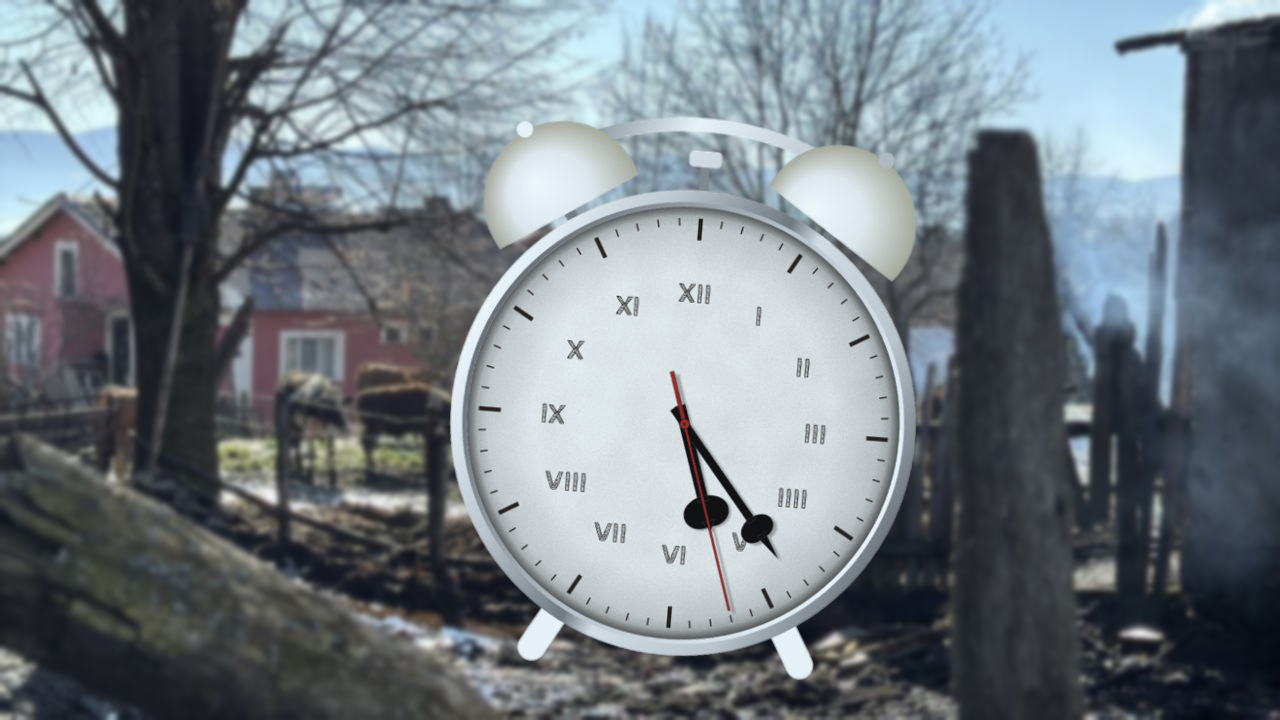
5:23:27
